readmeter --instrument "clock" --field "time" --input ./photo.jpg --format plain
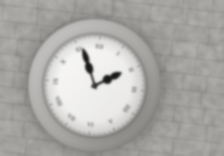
1:56
